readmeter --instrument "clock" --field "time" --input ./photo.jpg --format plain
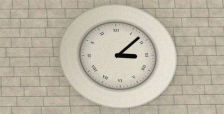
3:08
